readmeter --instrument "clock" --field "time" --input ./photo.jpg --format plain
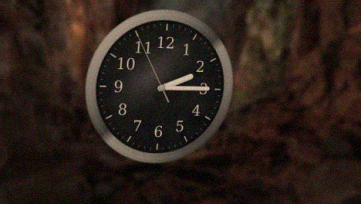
2:14:55
